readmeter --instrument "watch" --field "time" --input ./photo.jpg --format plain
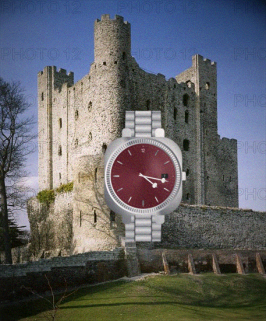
4:17
